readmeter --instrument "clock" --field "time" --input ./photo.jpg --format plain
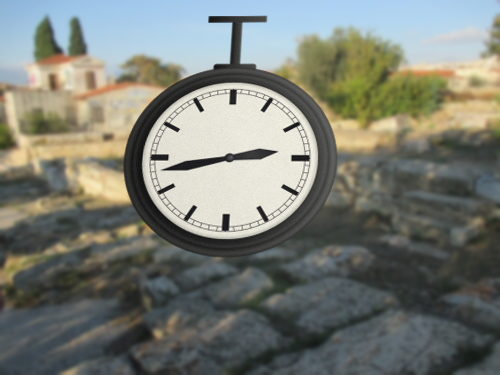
2:43
